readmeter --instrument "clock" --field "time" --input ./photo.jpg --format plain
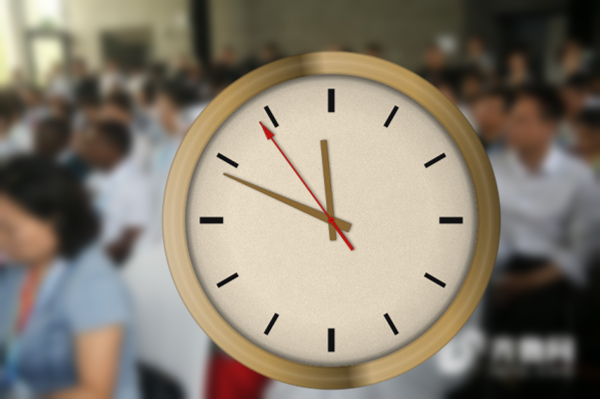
11:48:54
